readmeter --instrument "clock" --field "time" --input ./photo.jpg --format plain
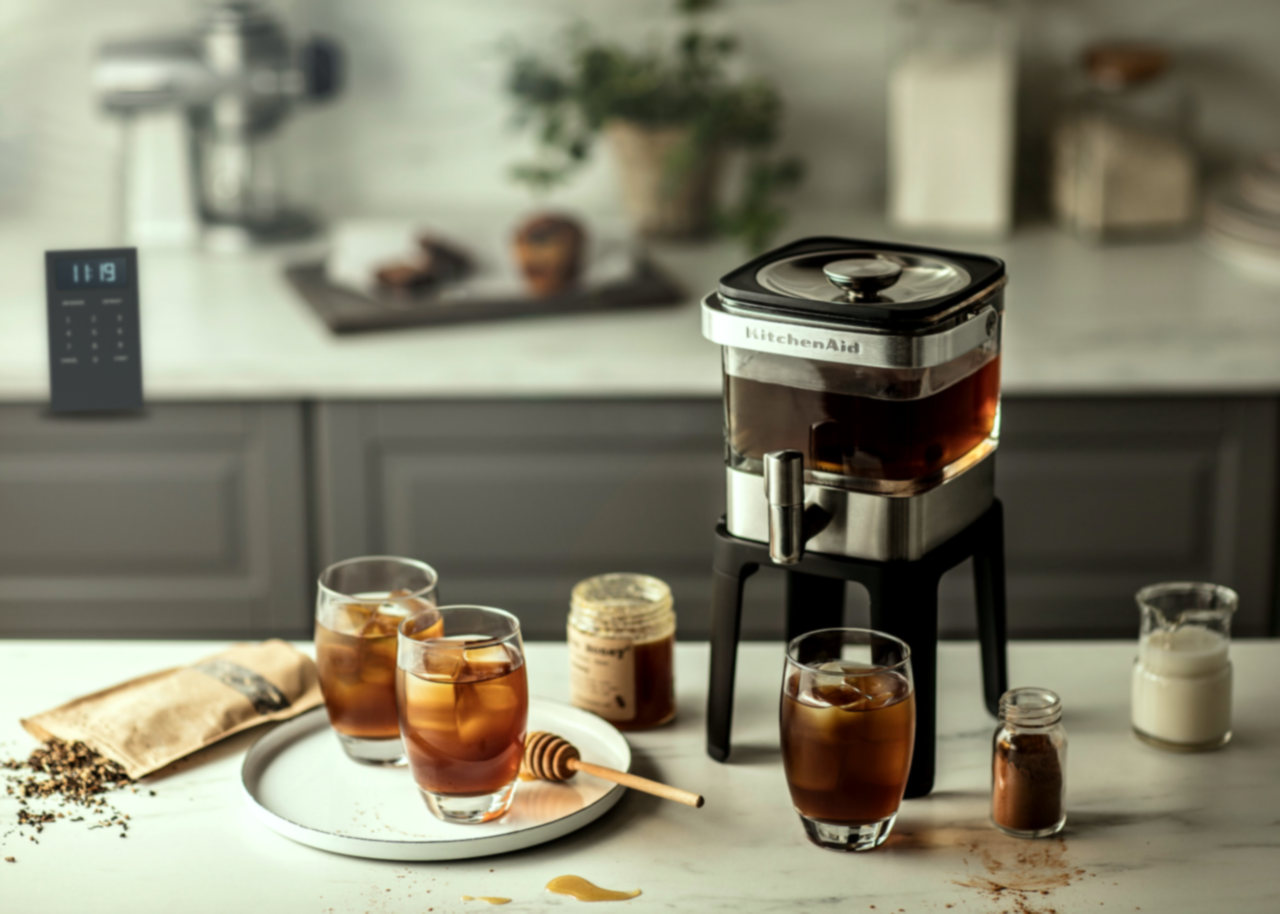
11:19
